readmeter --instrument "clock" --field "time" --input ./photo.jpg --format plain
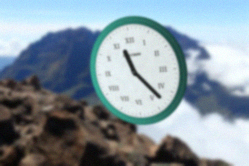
11:23
